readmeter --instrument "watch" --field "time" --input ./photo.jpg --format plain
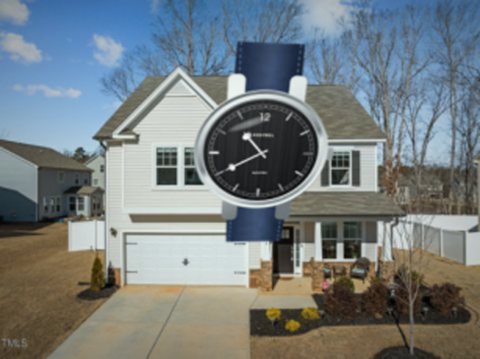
10:40
